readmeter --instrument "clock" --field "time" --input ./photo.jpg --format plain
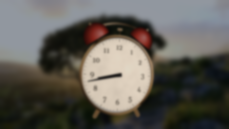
8:43
